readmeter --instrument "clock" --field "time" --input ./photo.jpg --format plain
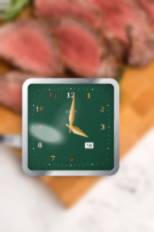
4:01
